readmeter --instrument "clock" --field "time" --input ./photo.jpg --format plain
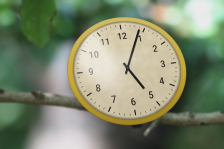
5:04
